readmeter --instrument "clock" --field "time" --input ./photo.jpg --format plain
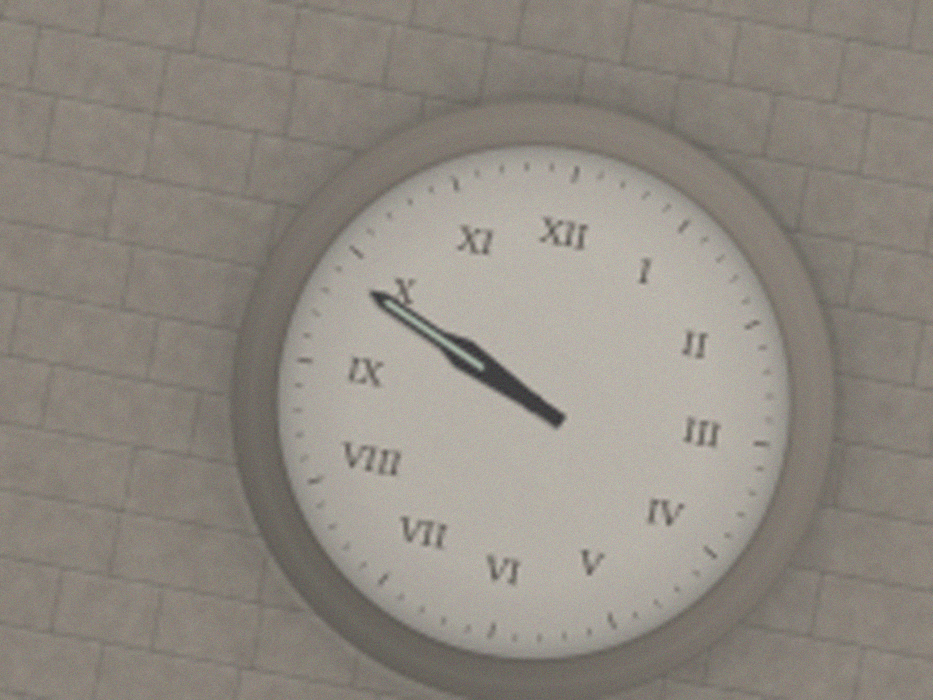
9:49
